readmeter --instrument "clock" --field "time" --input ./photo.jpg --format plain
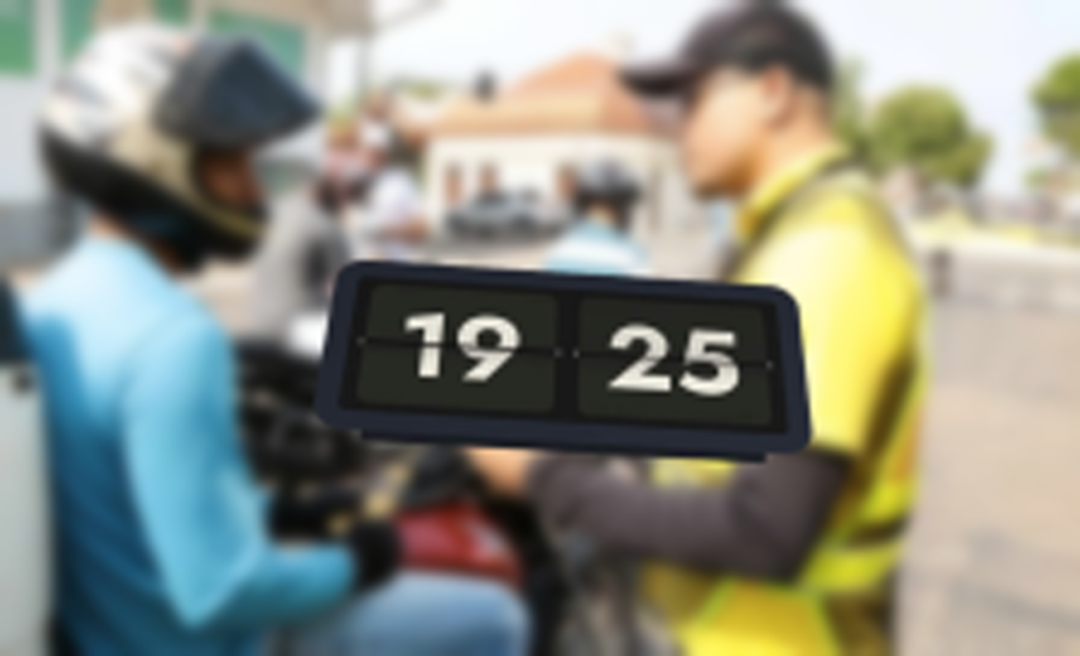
19:25
